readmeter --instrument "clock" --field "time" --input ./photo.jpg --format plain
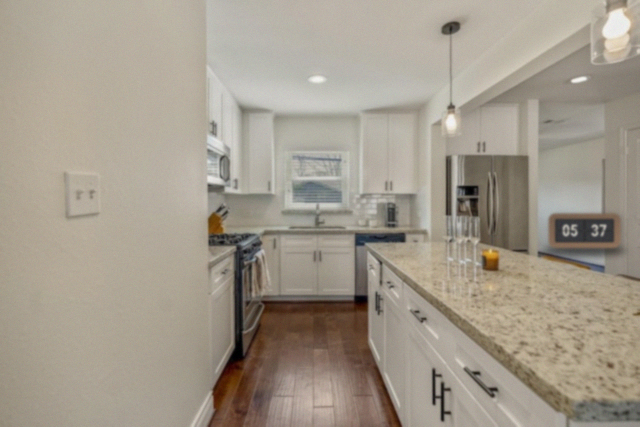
5:37
